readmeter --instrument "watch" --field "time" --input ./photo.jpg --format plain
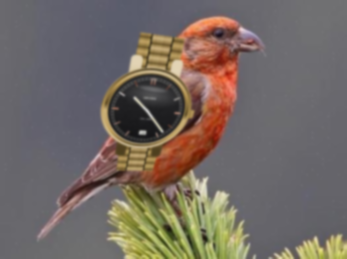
10:23
